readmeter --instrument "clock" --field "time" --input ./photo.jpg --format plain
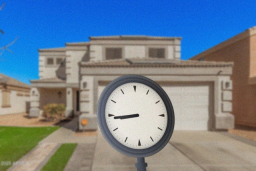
8:44
